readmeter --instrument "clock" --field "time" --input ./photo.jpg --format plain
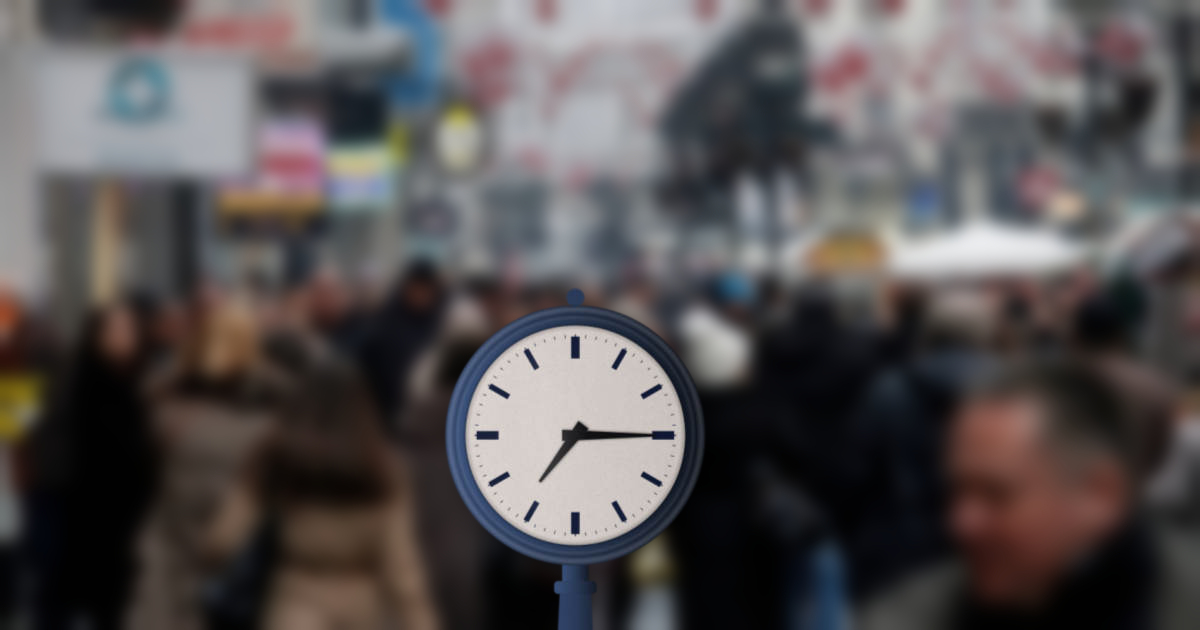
7:15
